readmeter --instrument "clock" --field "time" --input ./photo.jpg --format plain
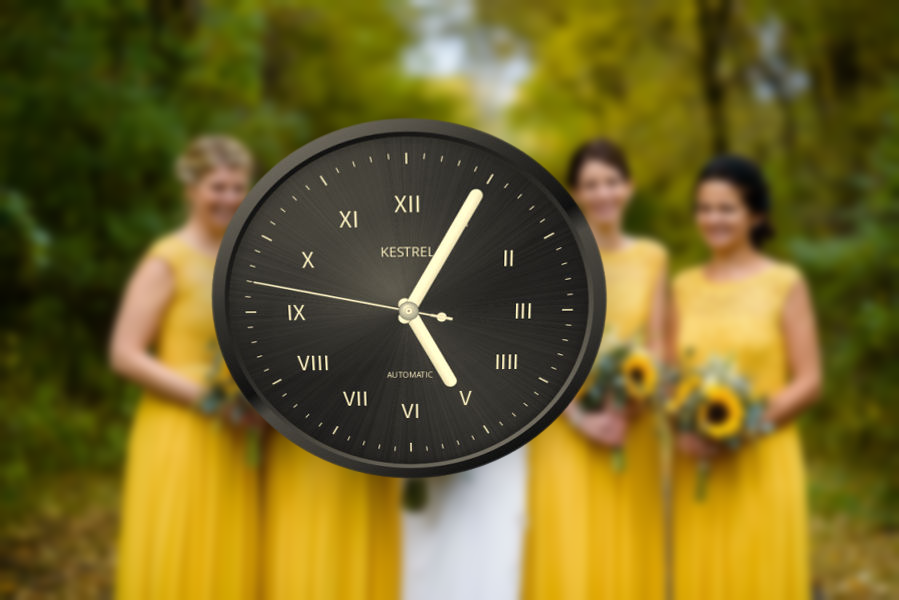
5:04:47
